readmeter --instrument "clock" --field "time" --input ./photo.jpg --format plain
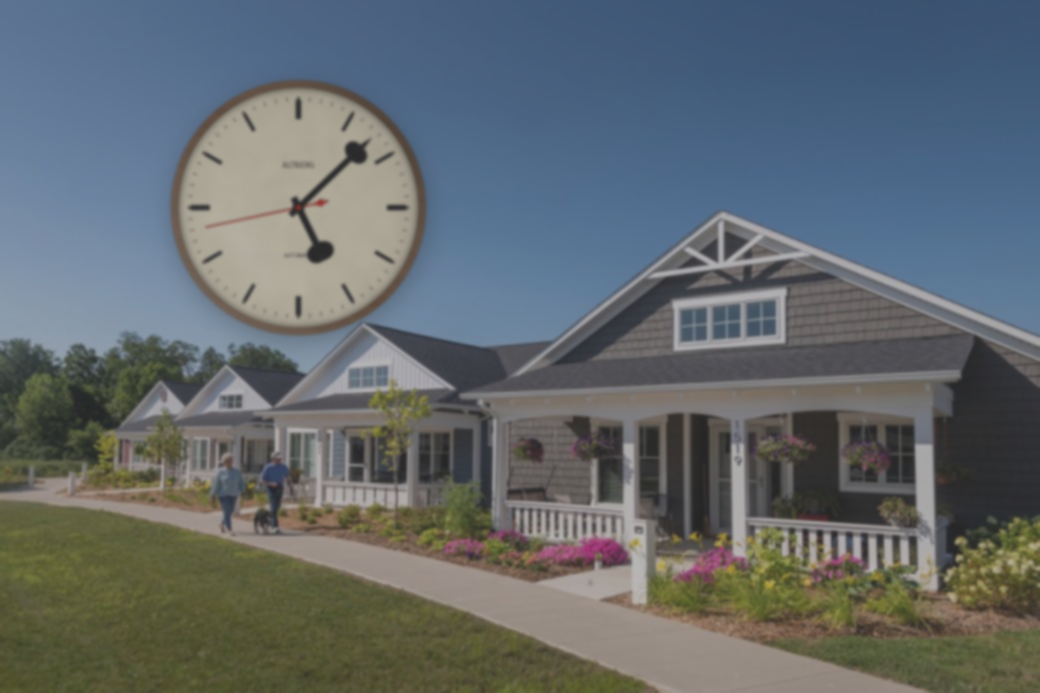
5:07:43
